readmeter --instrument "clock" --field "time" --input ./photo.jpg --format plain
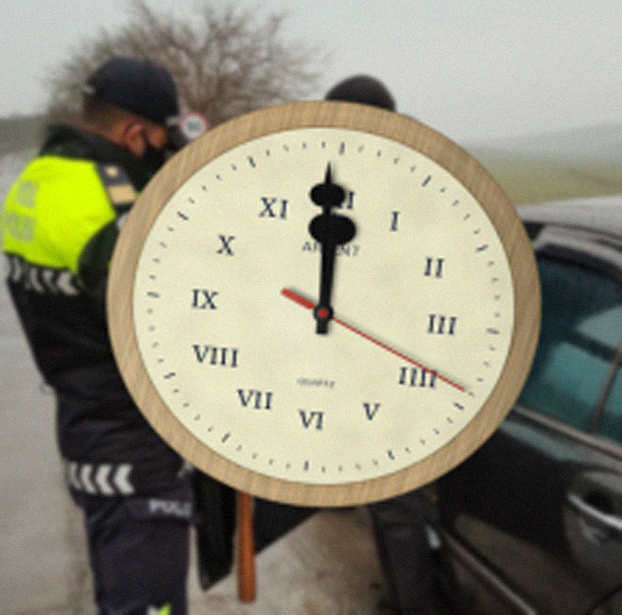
11:59:19
